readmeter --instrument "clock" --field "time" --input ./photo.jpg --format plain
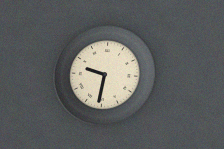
9:31
